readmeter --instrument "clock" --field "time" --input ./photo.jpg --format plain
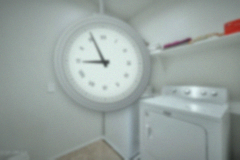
8:56
